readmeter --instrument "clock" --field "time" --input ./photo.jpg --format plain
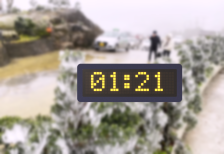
1:21
